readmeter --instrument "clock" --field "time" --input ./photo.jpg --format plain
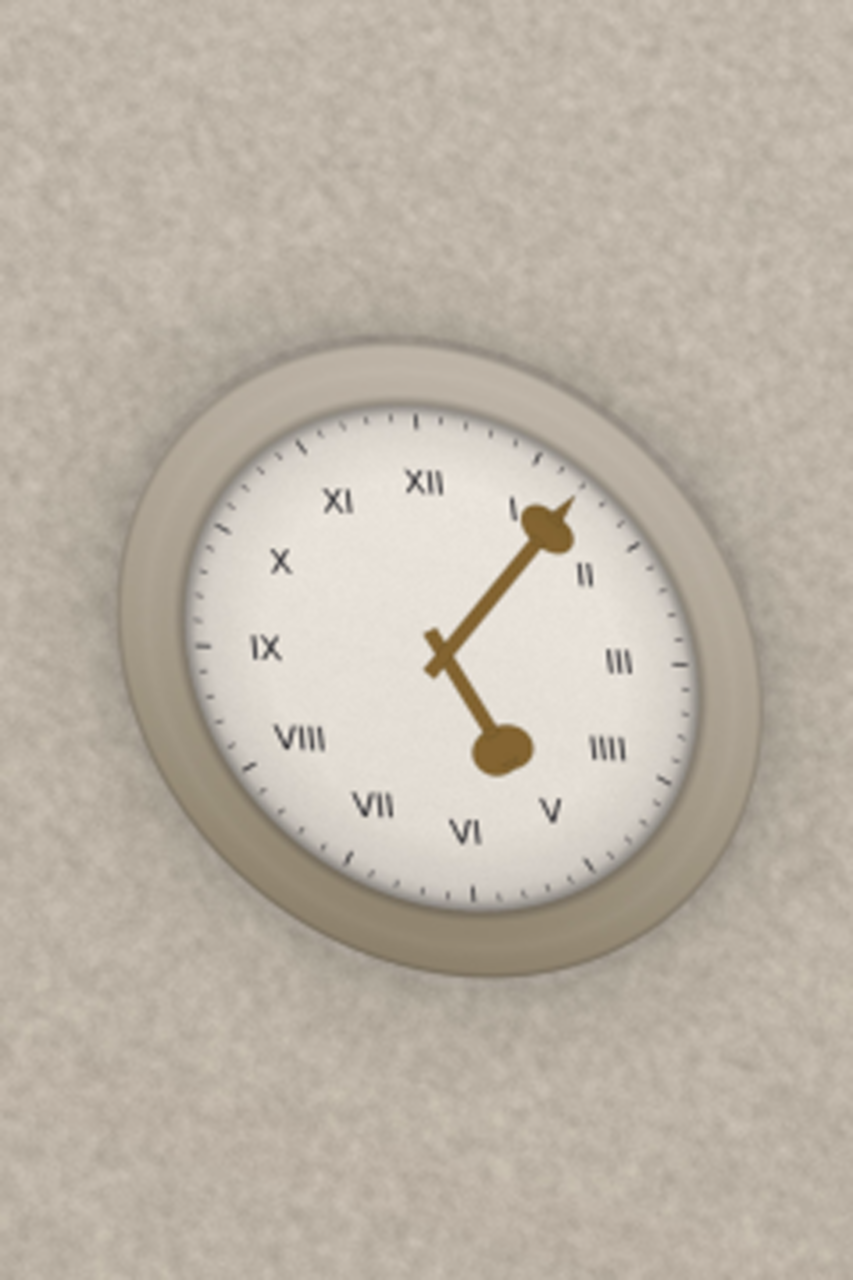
5:07
